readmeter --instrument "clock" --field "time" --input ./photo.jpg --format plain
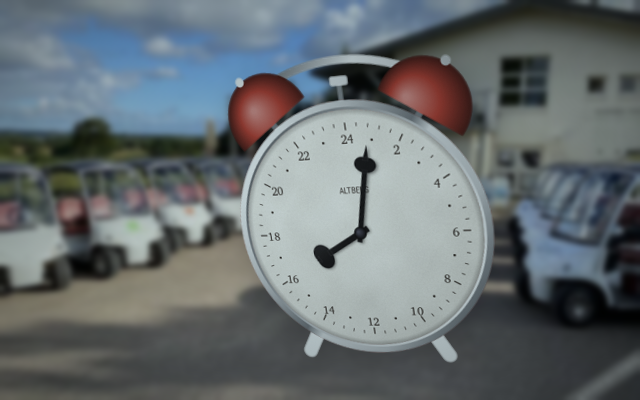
16:02
